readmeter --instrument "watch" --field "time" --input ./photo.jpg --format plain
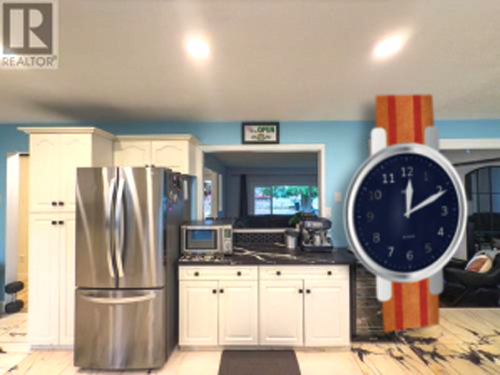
12:11
